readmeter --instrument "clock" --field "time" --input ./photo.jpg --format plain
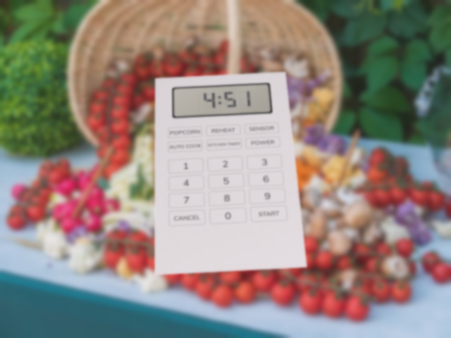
4:51
